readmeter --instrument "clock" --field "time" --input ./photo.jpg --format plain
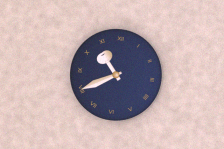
10:40
